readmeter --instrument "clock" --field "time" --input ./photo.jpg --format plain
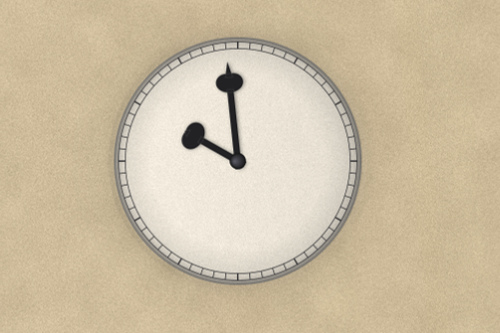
9:59
